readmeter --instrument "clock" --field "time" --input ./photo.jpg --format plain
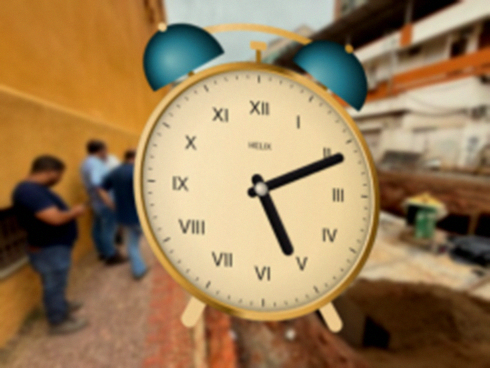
5:11
